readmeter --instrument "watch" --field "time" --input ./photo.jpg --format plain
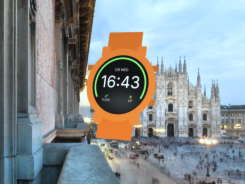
16:43
